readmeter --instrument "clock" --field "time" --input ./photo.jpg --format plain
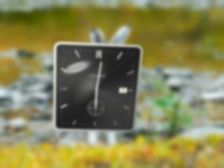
6:01
